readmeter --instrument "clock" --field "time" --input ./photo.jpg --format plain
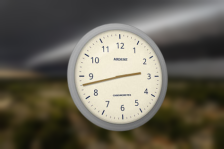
2:43
